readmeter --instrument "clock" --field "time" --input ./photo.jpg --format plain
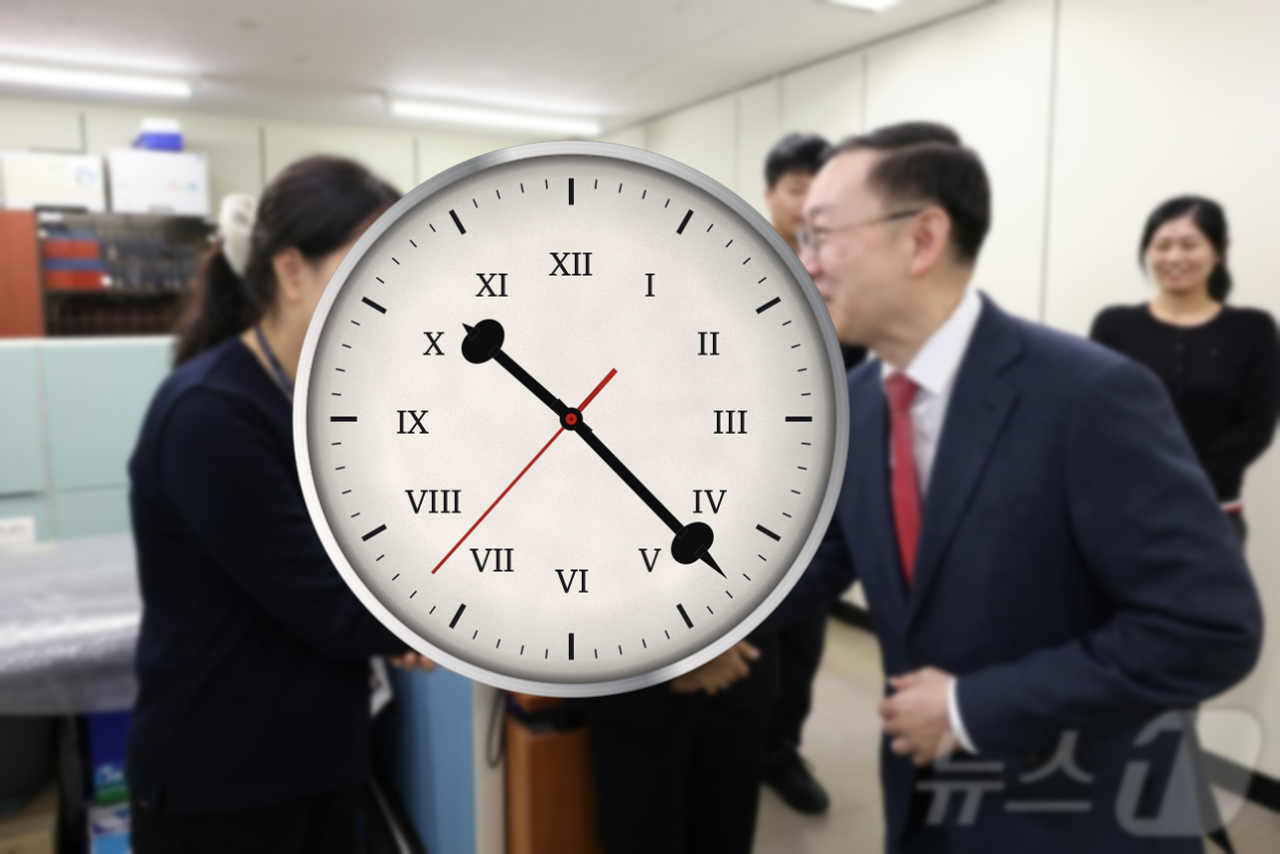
10:22:37
